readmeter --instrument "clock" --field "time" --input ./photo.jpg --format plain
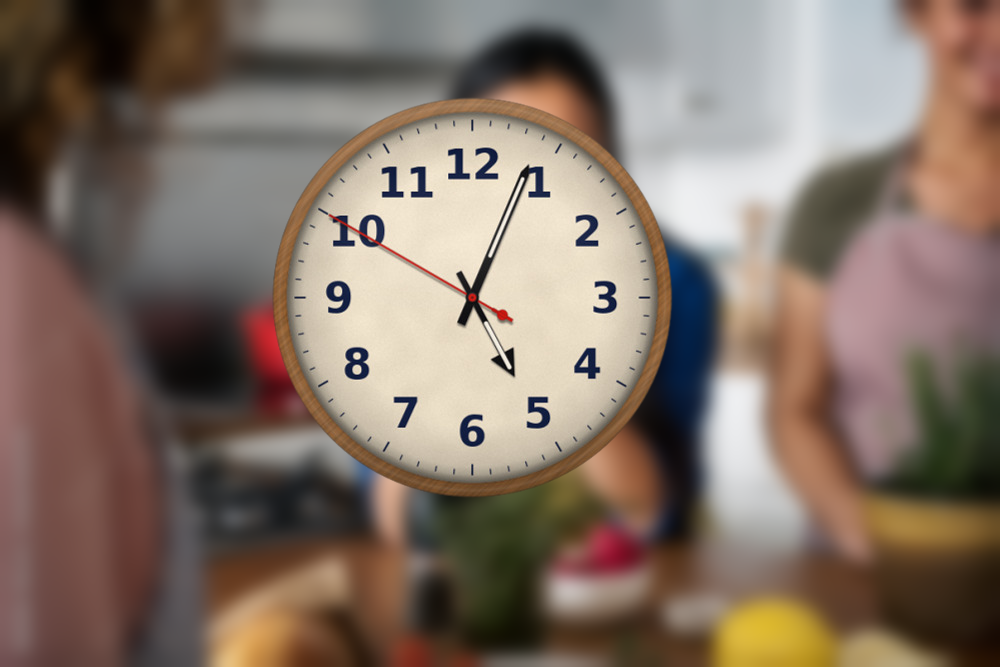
5:03:50
